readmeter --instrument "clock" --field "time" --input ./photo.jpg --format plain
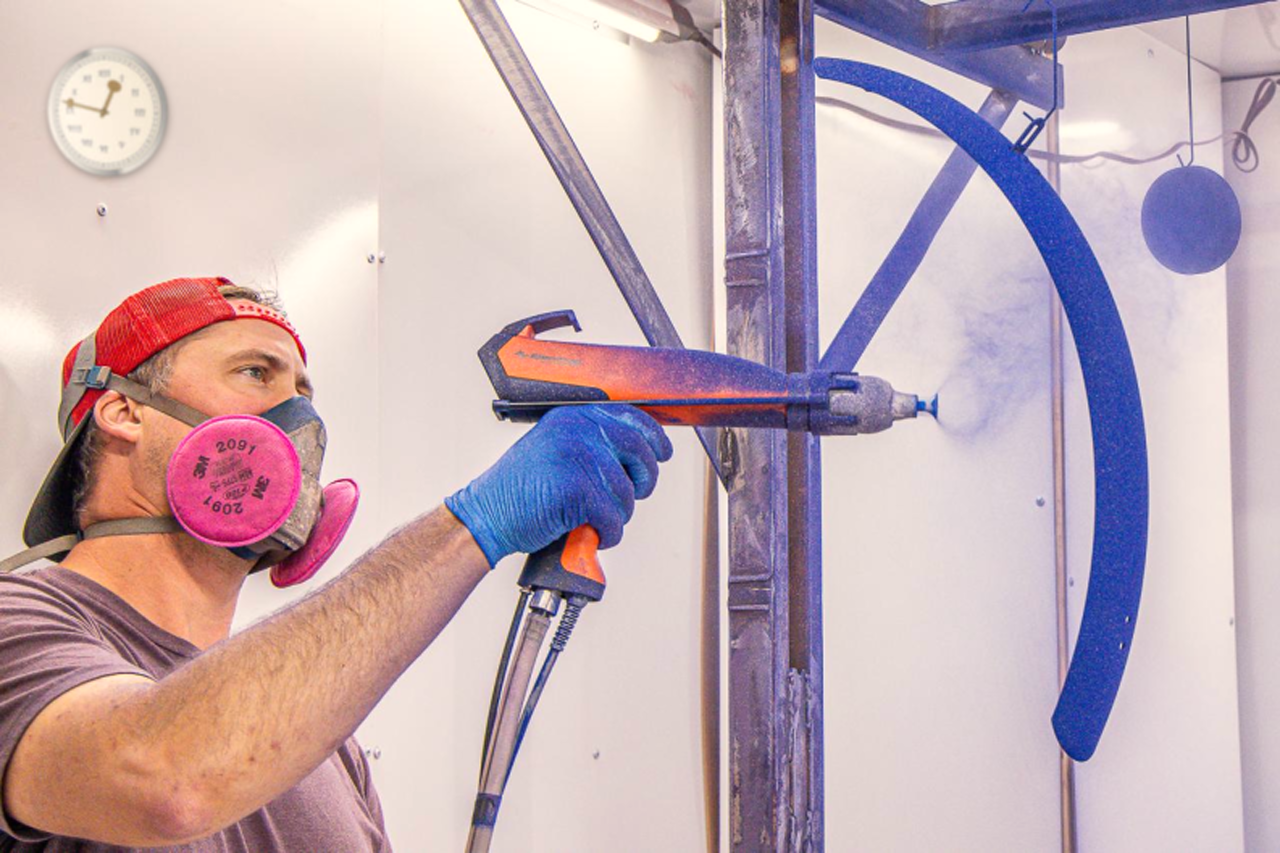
12:47
